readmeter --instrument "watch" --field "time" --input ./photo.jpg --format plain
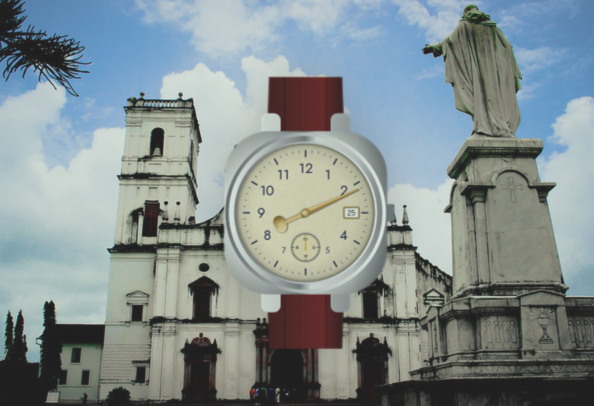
8:11
